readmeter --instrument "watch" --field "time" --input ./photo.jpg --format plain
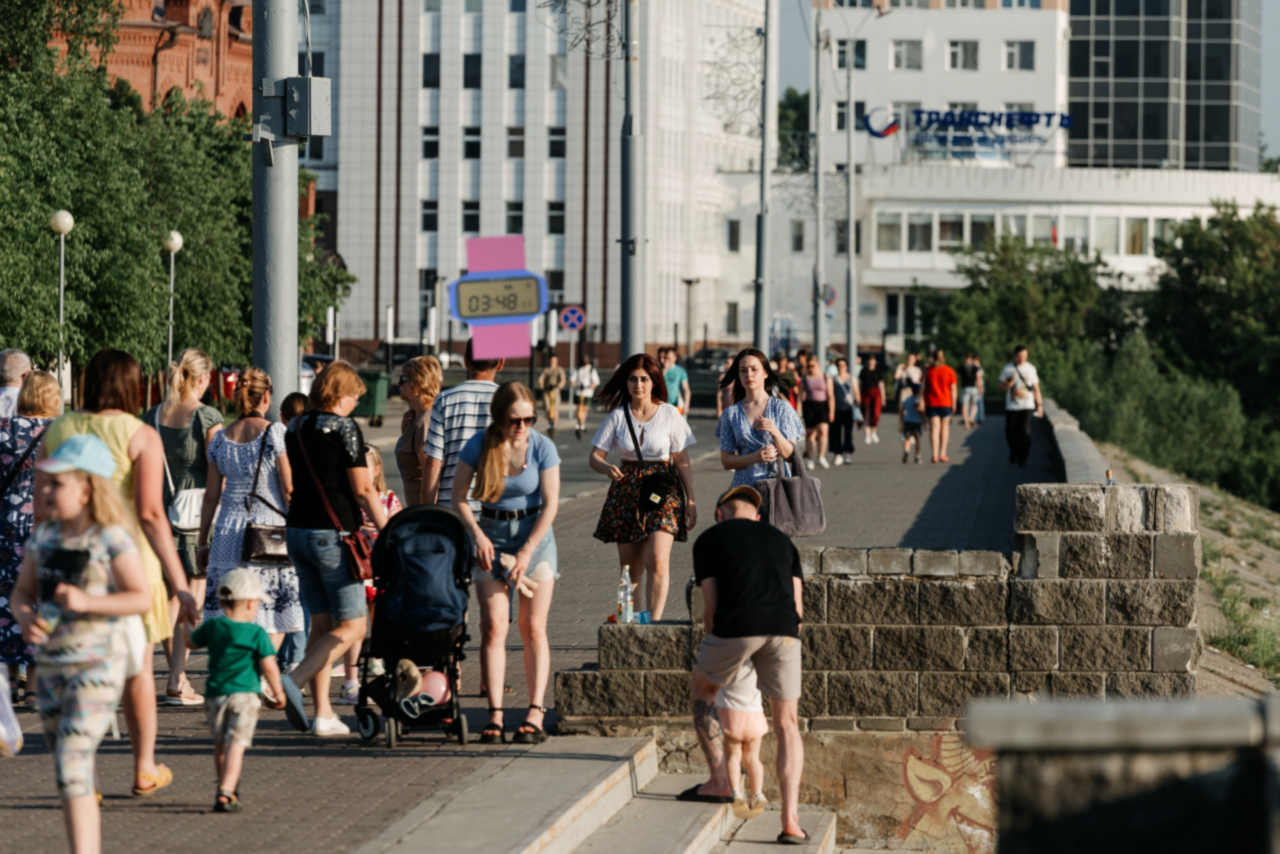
3:48
